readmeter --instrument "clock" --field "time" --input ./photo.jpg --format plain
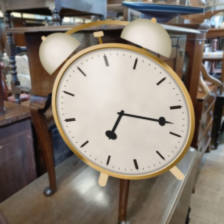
7:18
